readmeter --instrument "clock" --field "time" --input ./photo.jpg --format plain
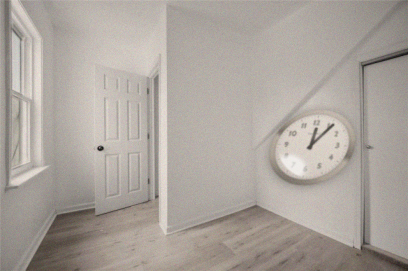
12:06
